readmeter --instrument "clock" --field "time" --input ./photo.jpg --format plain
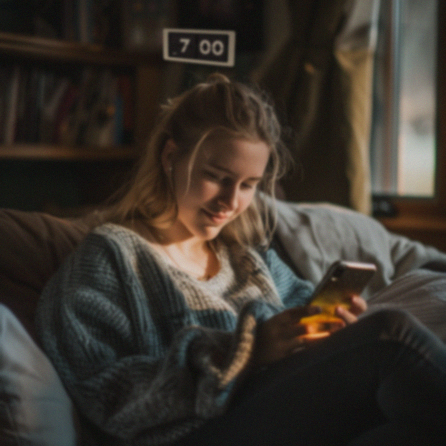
7:00
